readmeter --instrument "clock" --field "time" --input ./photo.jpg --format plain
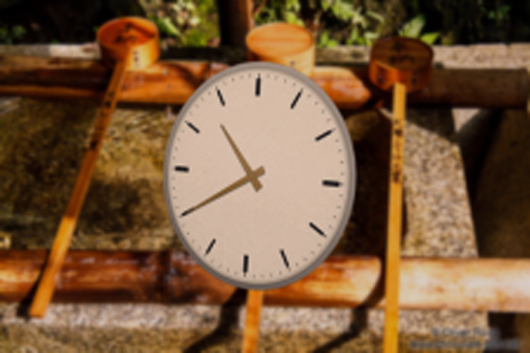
10:40
